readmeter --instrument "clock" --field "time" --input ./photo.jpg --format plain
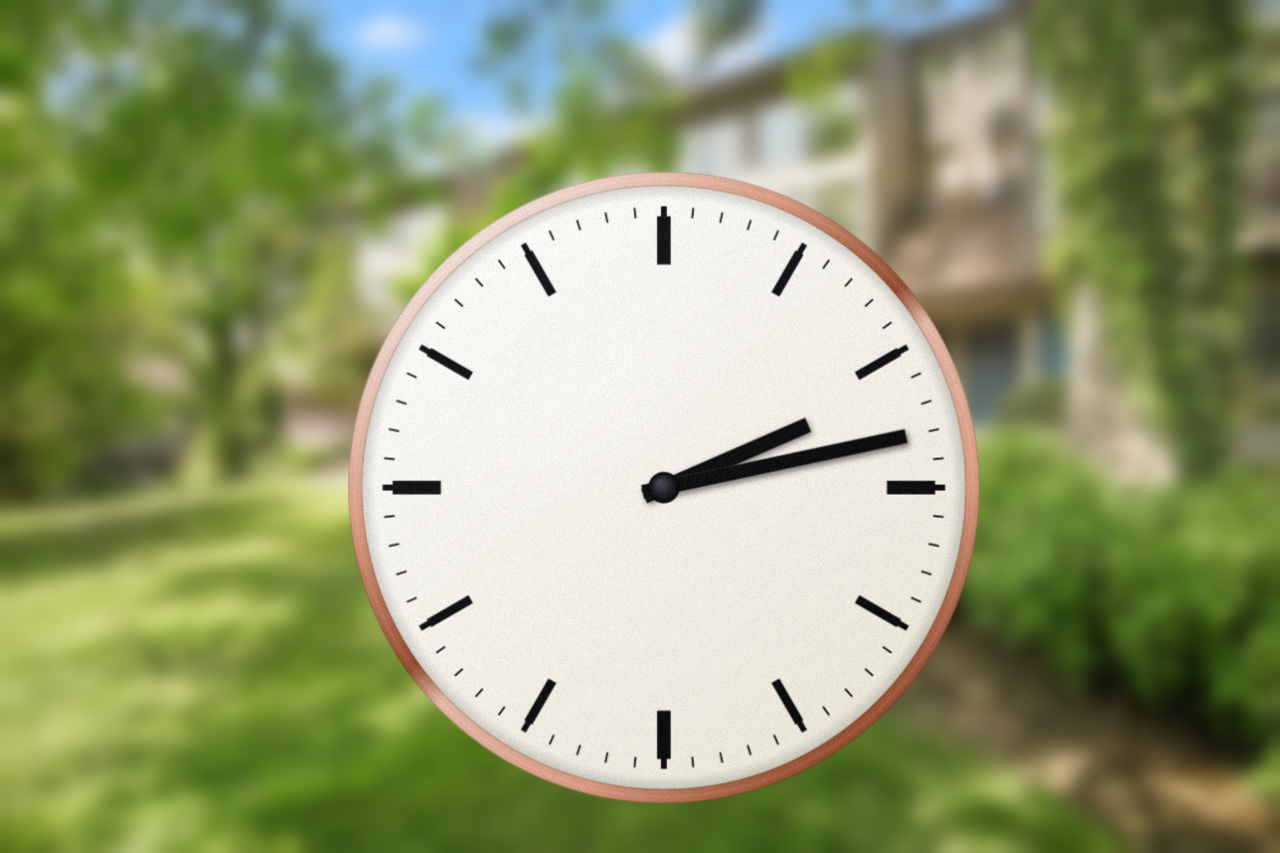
2:13
